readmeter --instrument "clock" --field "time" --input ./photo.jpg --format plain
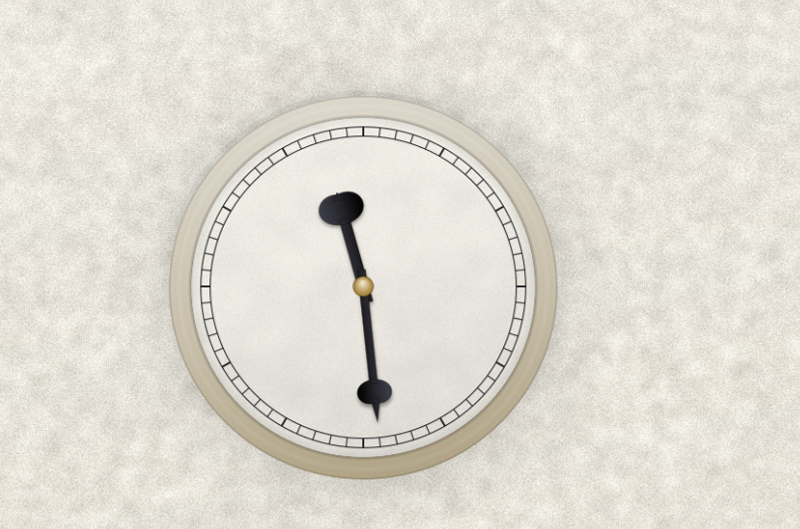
11:29
